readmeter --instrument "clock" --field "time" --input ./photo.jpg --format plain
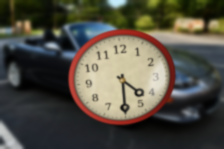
4:30
